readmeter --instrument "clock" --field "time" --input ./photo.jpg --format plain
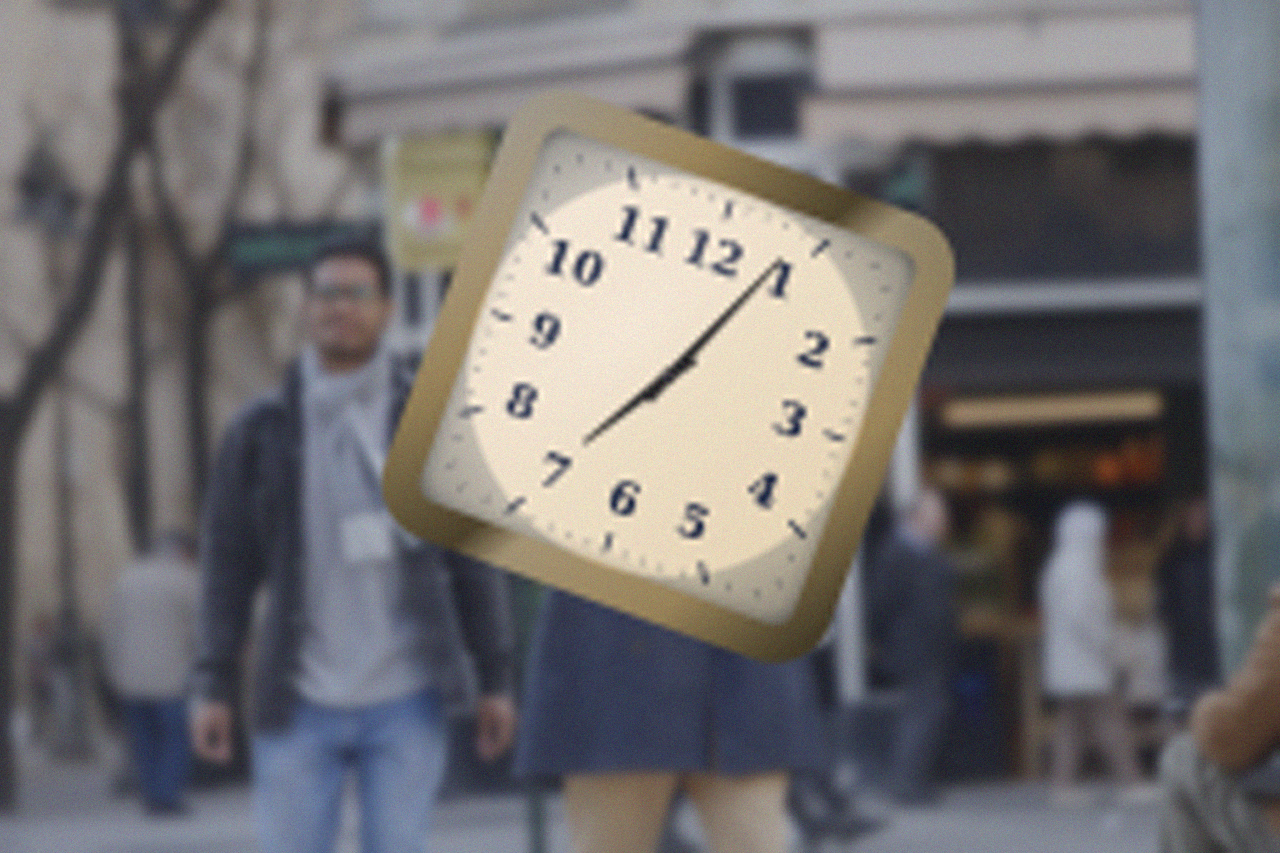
7:04
